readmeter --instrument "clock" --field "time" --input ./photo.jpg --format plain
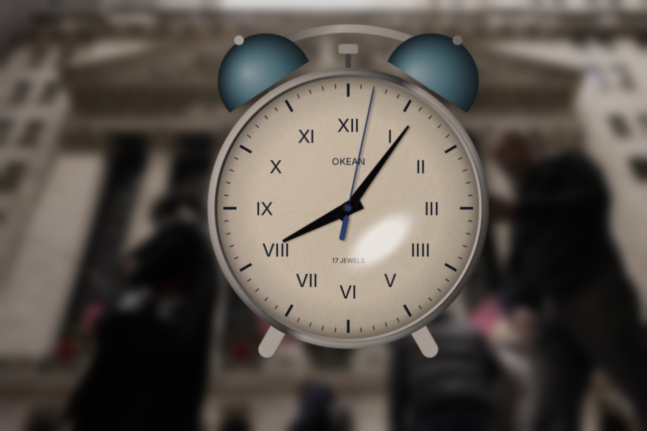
8:06:02
